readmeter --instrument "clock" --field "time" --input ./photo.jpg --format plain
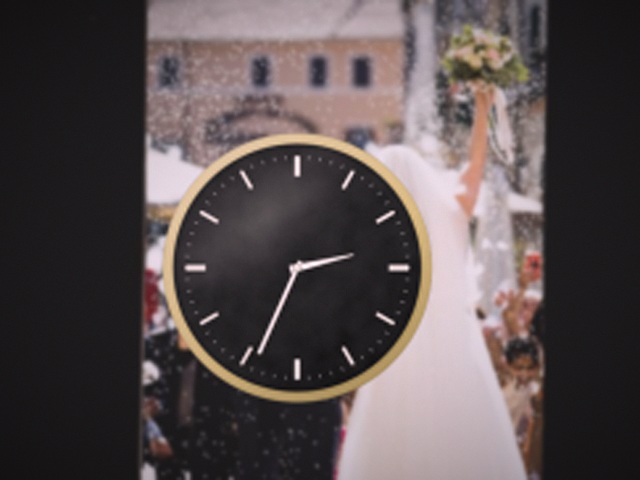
2:34
